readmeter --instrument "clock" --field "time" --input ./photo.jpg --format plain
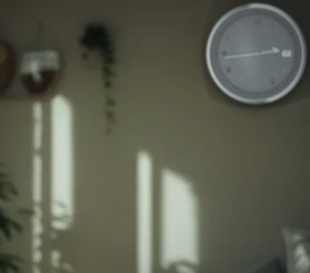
2:44
